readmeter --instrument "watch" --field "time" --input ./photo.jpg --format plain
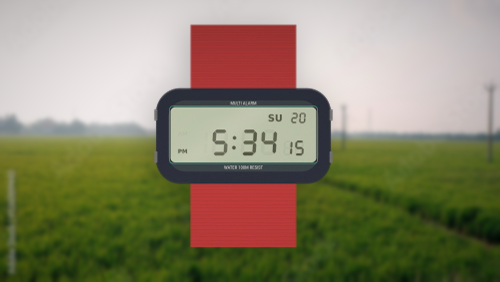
5:34:15
